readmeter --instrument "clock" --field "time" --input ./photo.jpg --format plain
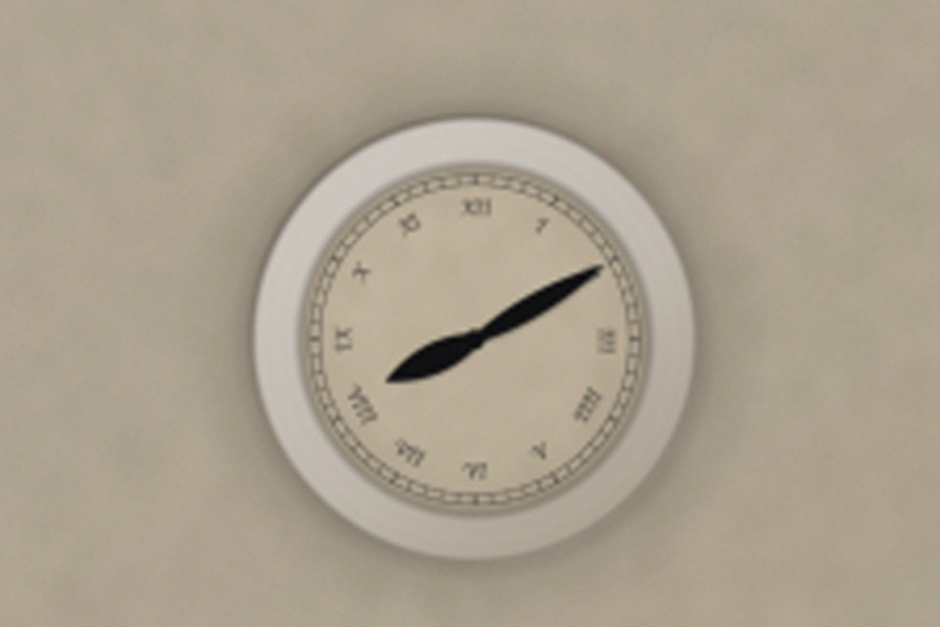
8:10
